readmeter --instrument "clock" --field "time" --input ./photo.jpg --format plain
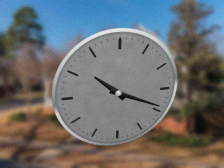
10:19
